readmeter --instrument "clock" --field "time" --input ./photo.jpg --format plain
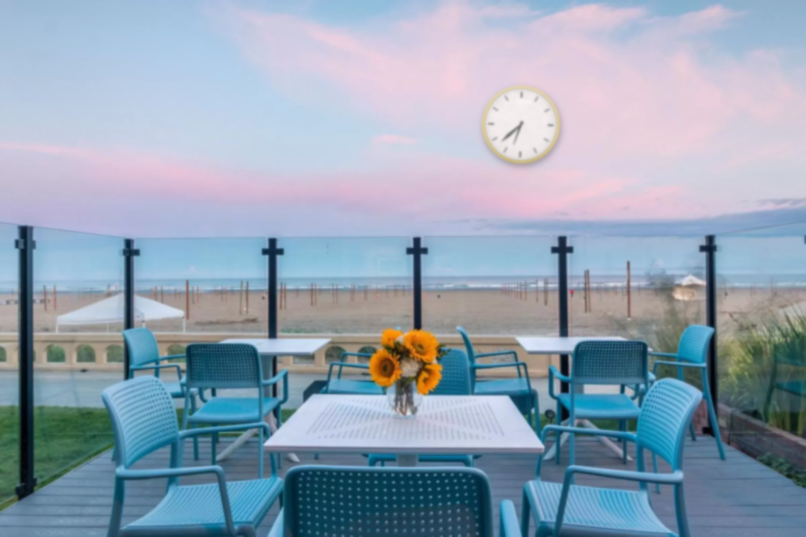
6:38
